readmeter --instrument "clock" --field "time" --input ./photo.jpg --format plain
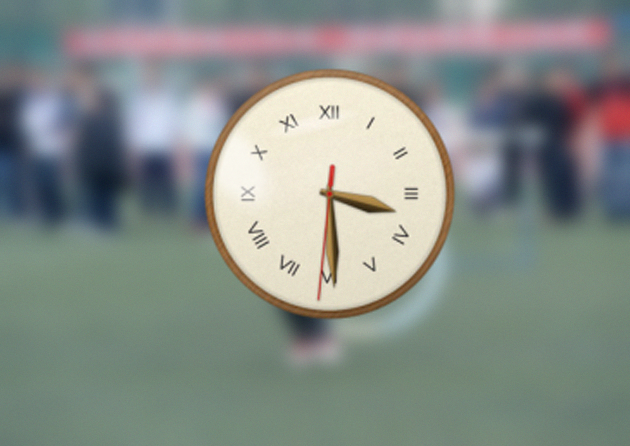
3:29:31
